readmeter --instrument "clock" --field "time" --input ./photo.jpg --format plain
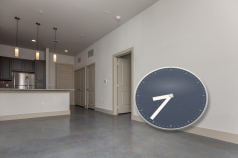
8:36
